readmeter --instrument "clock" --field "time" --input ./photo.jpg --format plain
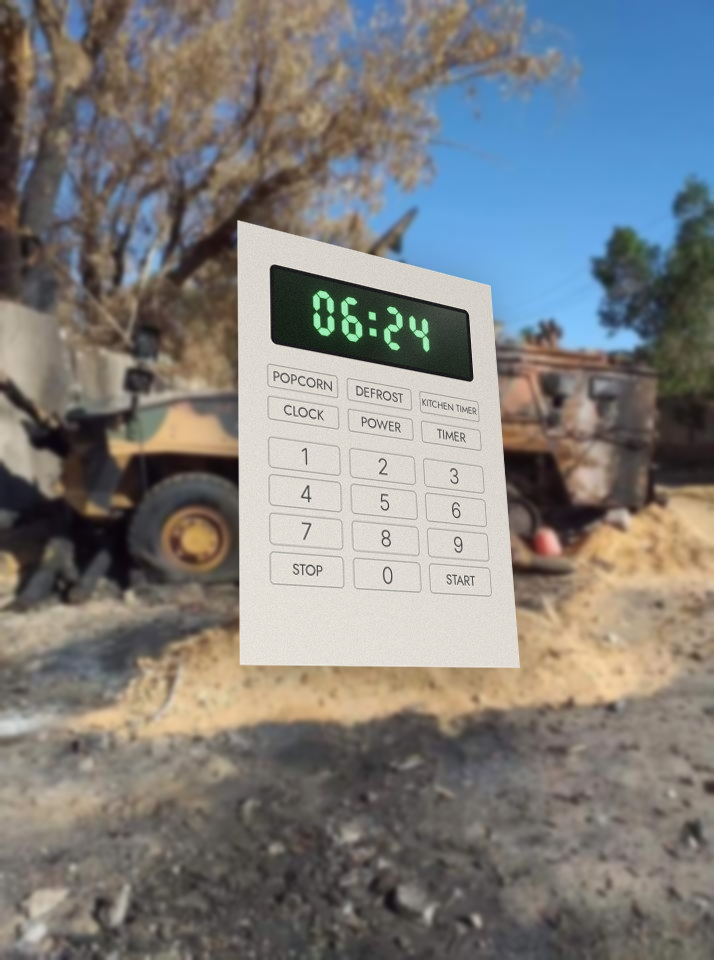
6:24
